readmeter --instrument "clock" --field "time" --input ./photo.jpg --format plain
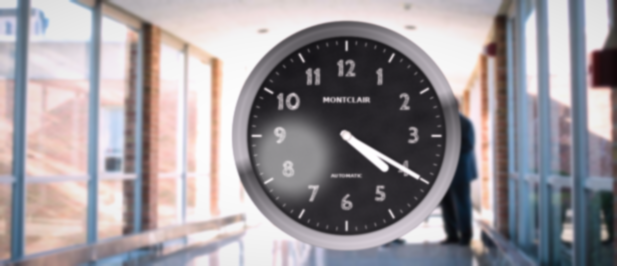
4:20
